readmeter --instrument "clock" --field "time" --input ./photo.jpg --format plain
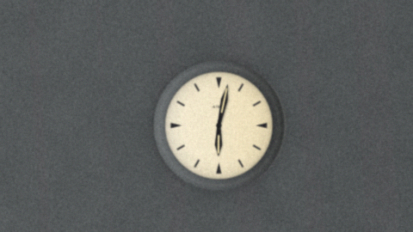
6:02
